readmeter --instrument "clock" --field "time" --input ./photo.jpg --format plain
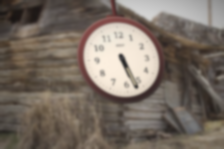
5:27
